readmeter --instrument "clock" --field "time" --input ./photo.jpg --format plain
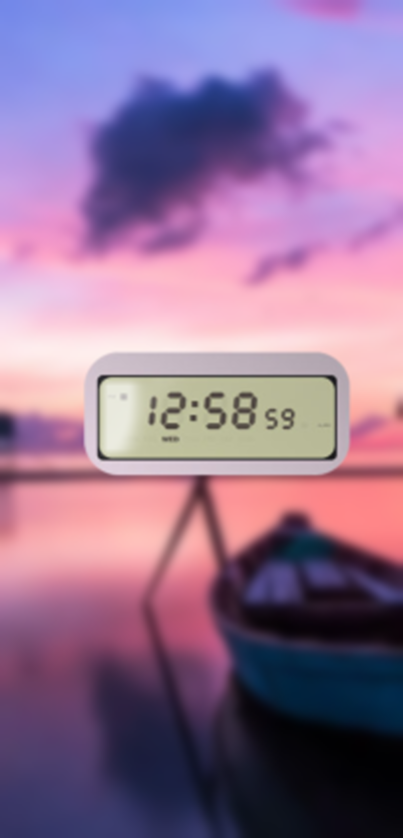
12:58:59
